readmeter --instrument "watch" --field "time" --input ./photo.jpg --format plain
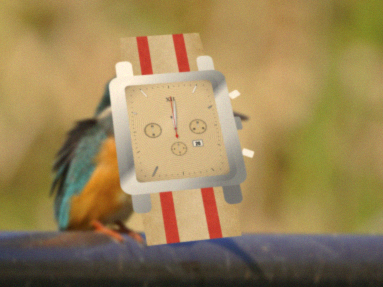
12:01
